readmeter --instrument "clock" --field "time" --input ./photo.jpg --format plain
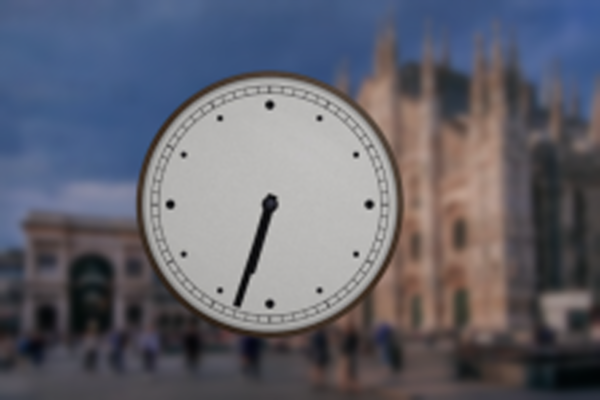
6:33
